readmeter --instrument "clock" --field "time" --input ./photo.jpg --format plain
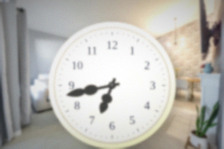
6:43
